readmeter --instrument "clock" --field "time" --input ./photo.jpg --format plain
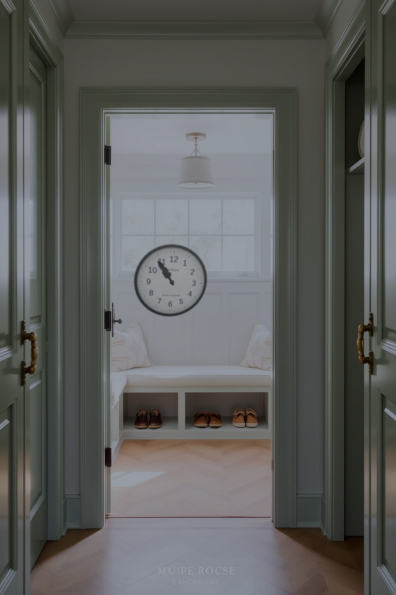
10:54
